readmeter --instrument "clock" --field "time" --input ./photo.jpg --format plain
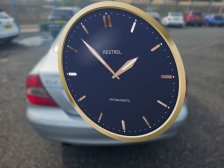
1:53
